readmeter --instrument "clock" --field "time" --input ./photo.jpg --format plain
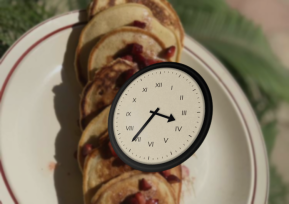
3:36
